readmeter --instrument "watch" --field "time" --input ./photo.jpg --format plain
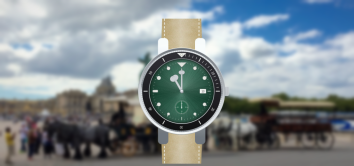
11:00
